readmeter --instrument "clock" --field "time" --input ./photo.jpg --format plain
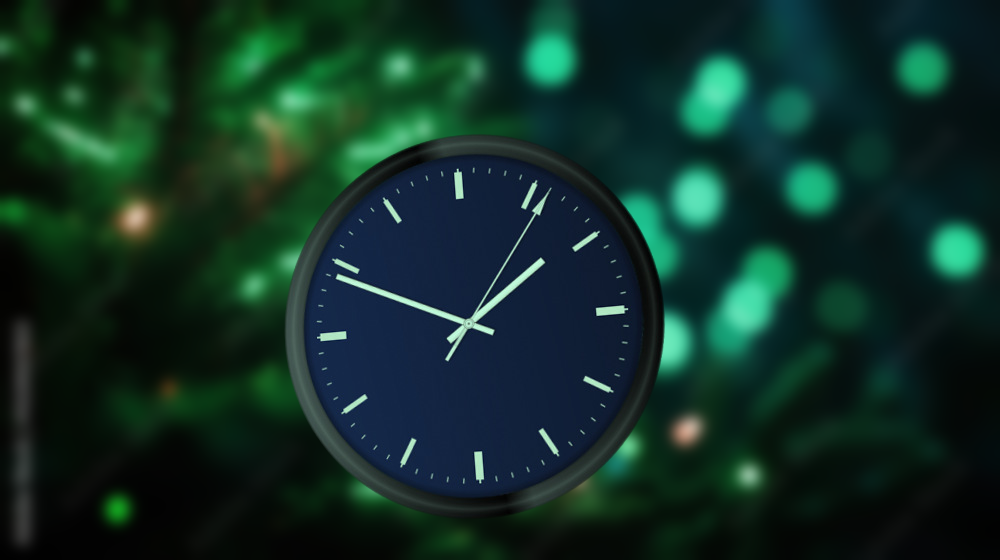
1:49:06
